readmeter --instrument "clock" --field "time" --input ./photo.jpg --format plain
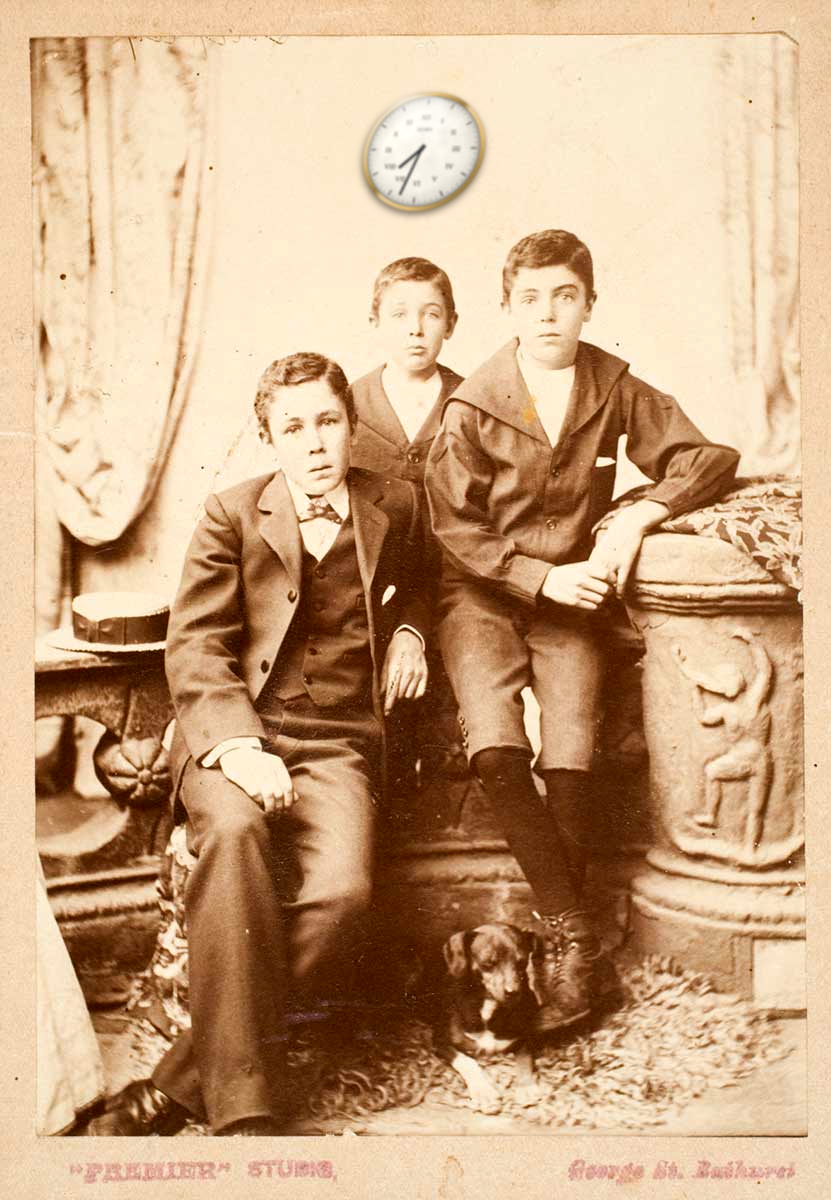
7:33
